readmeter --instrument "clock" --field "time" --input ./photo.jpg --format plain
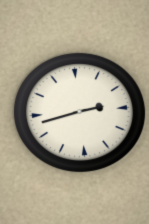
2:43
